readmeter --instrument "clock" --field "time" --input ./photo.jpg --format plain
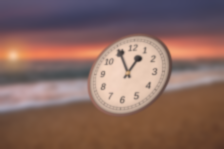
12:55
